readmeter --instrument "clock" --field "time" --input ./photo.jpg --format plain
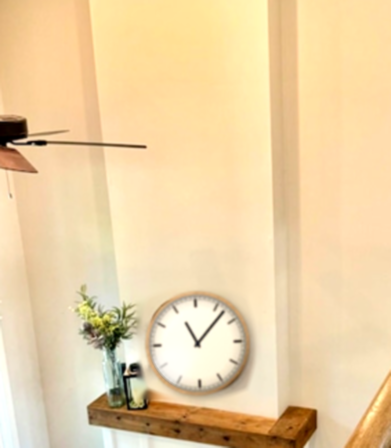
11:07
